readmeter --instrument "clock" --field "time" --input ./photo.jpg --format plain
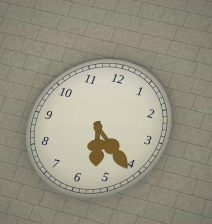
5:21
